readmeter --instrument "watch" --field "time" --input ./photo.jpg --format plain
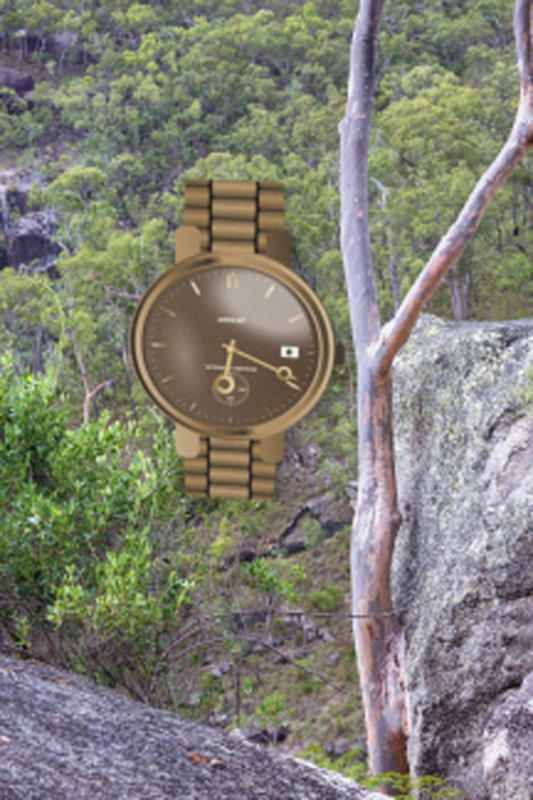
6:19
